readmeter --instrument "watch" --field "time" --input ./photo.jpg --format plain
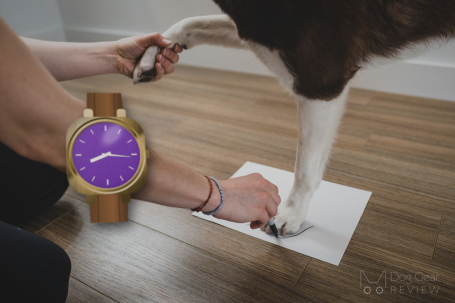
8:16
